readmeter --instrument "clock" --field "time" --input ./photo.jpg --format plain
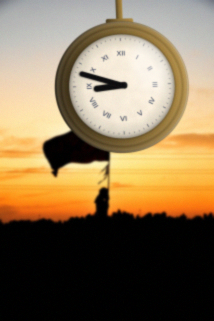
8:48
